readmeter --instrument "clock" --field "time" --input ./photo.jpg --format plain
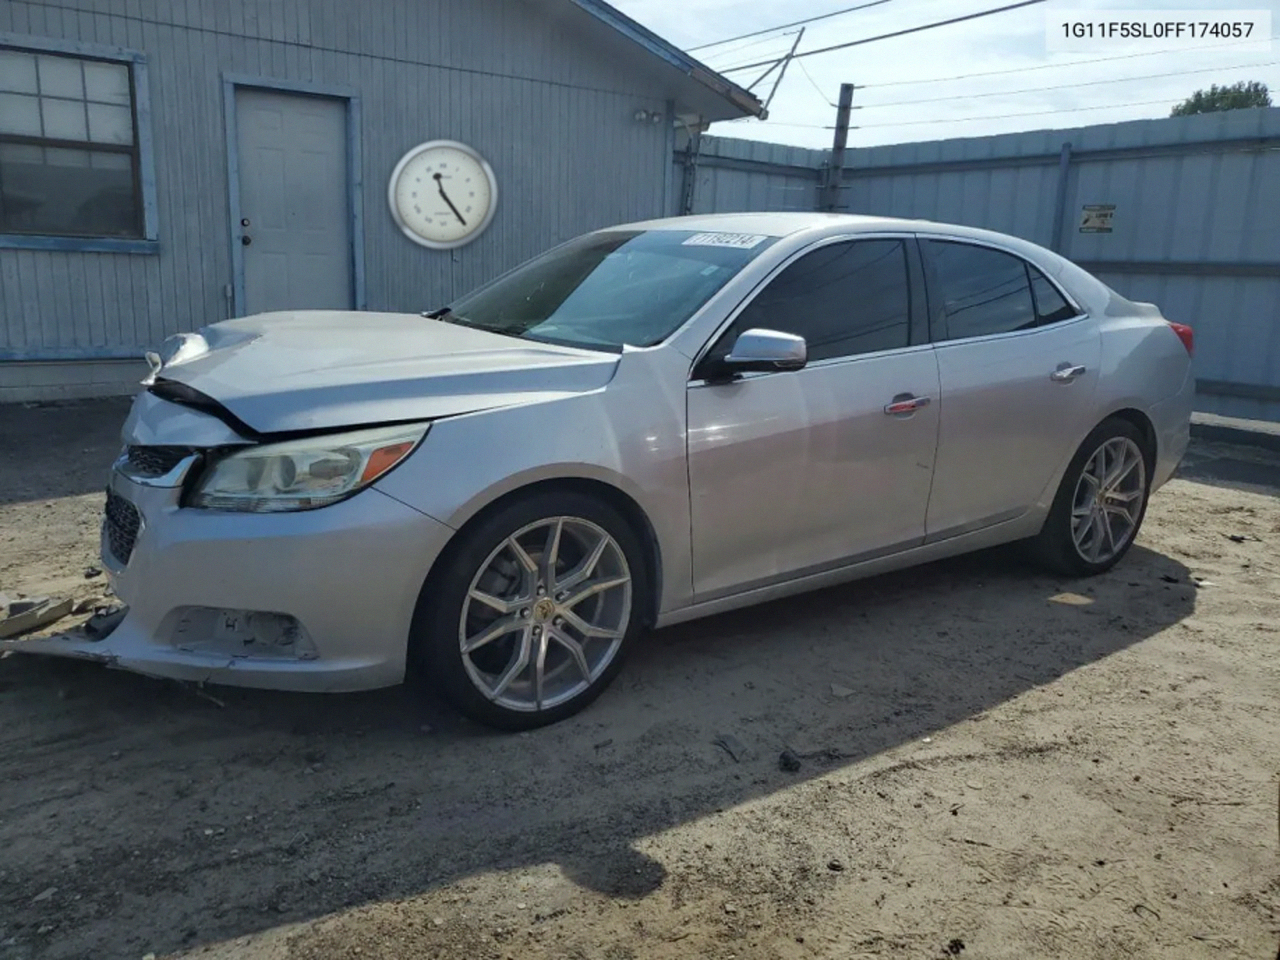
11:24
